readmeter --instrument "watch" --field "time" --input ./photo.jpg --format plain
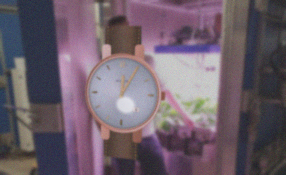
12:05
